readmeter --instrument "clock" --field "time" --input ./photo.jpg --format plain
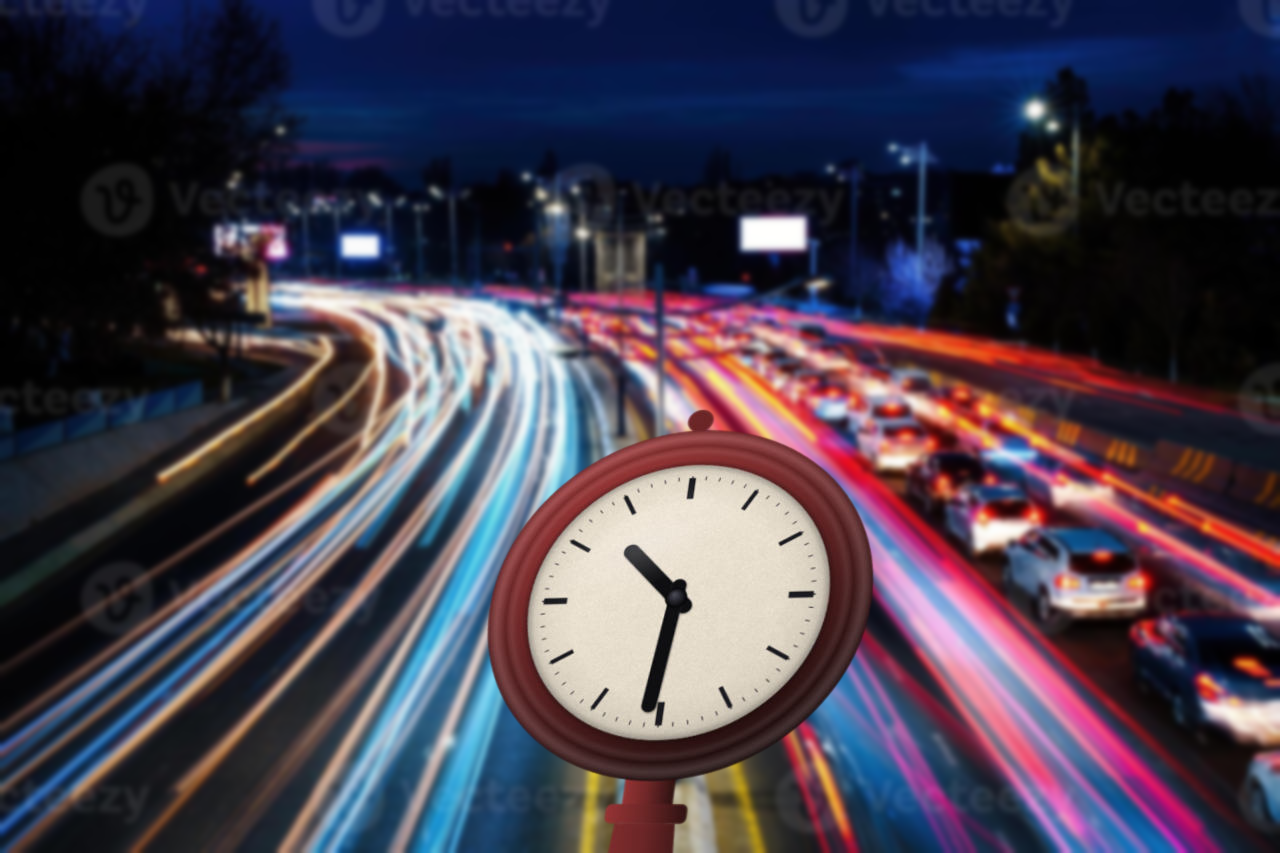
10:31
